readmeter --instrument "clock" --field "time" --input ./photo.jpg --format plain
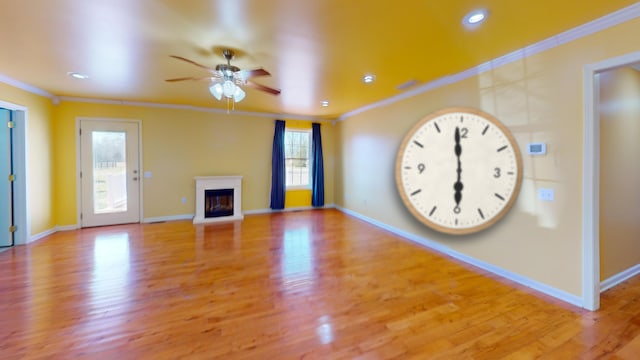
5:59
